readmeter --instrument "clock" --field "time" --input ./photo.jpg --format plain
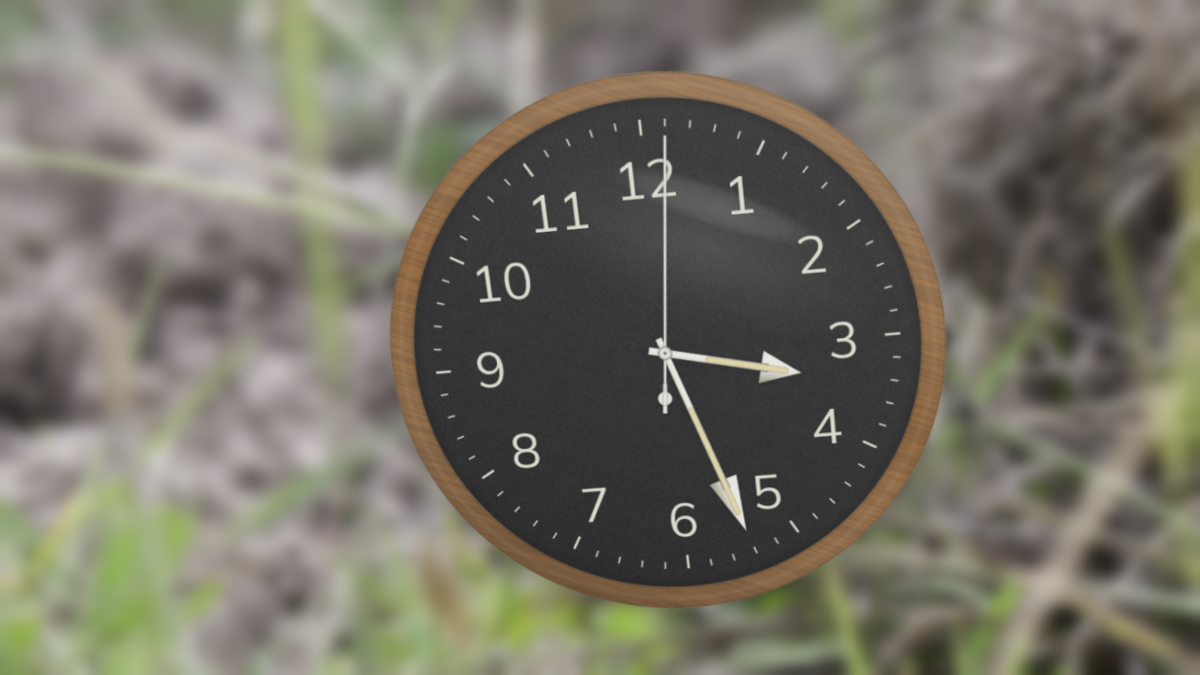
3:27:01
